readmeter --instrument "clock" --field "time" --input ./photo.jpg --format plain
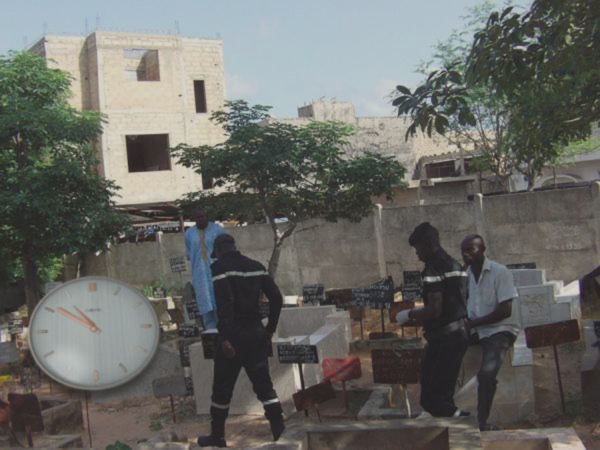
10:51
